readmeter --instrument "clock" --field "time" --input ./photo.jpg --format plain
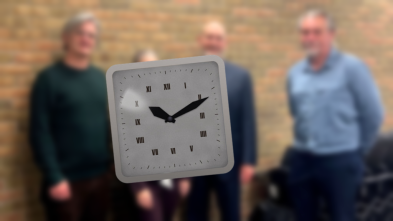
10:11
